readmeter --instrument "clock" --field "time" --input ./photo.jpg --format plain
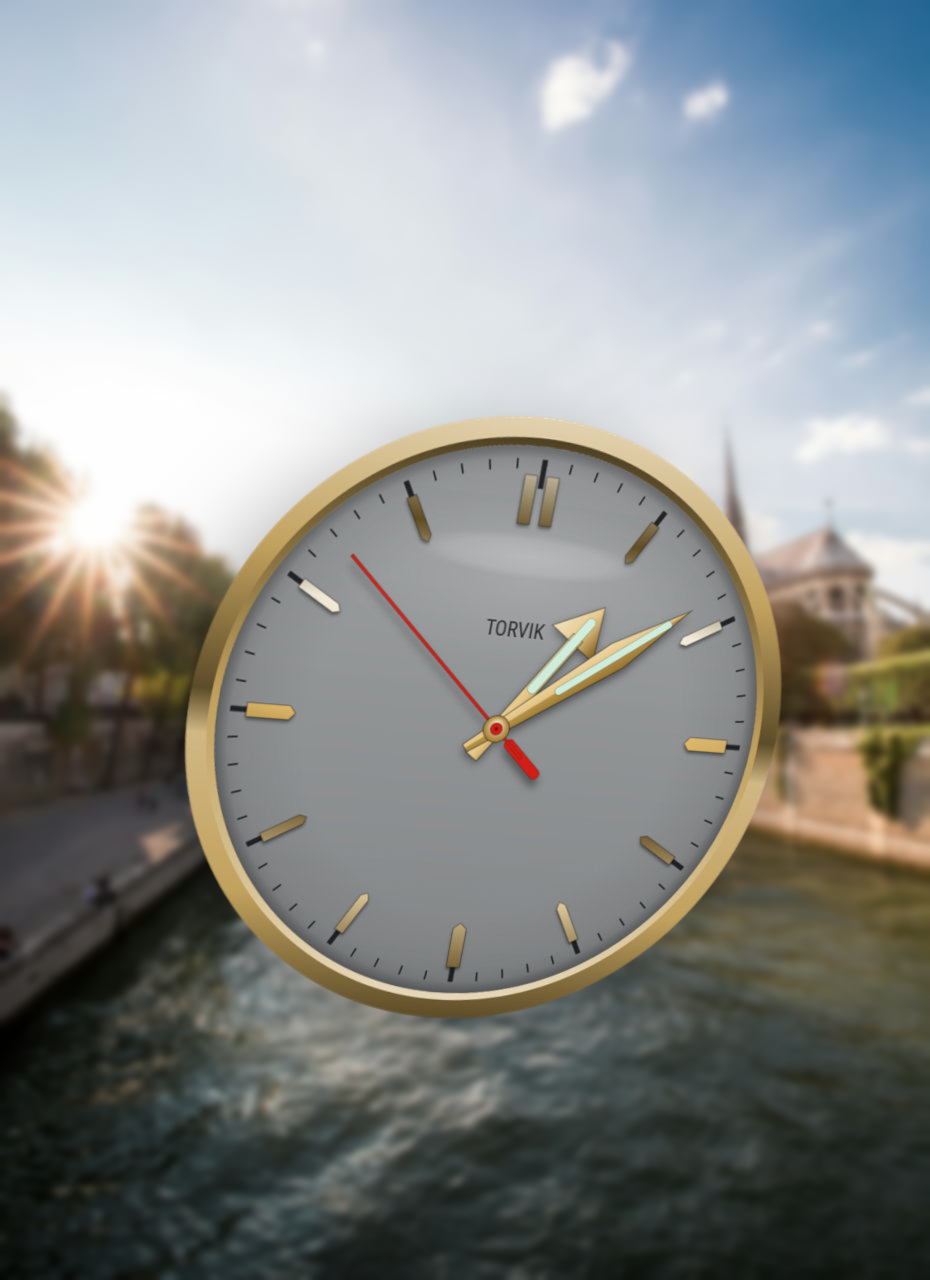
1:08:52
